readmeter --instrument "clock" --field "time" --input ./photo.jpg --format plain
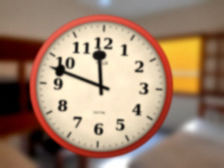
11:48
